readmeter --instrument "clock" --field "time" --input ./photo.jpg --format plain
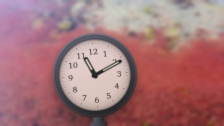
11:11
